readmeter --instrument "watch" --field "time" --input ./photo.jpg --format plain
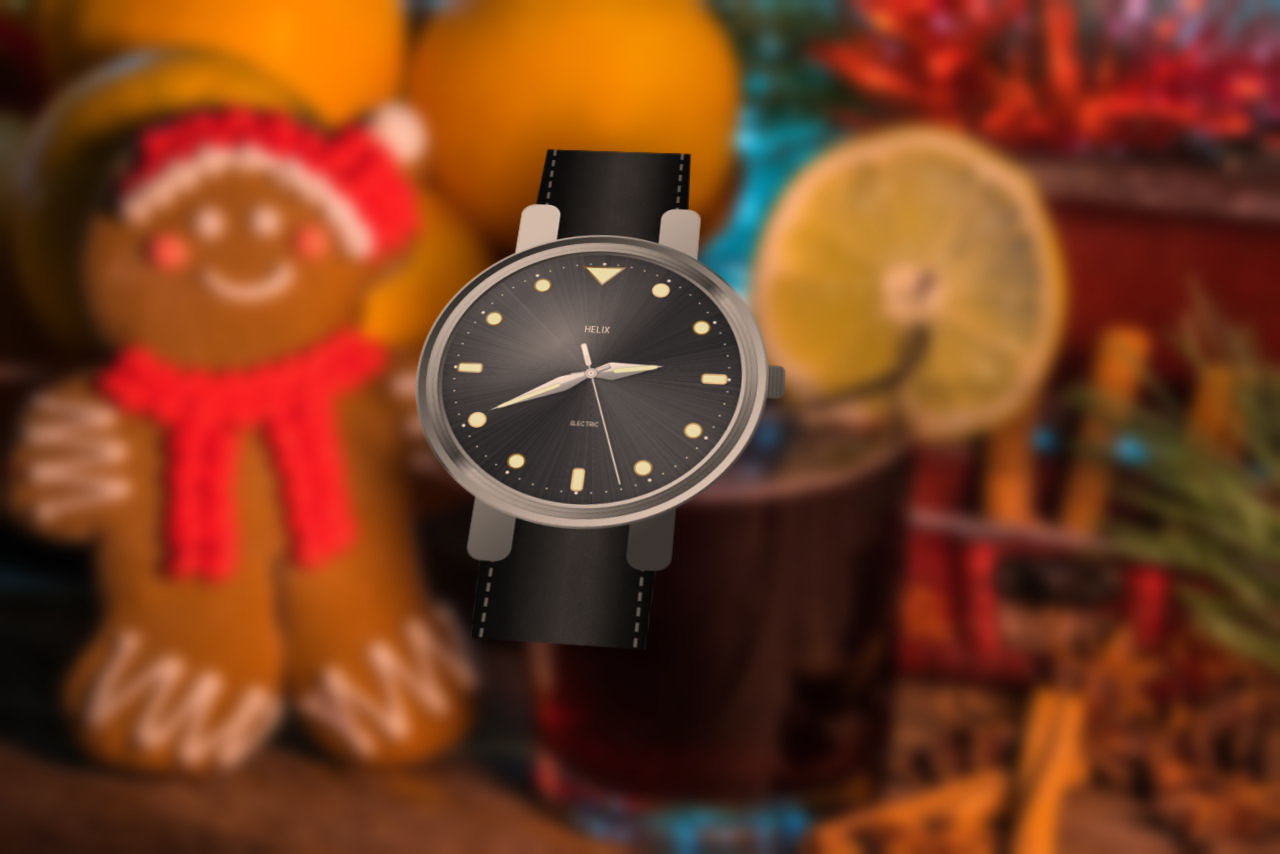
2:40:27
